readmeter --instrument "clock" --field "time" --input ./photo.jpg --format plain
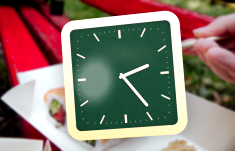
2:24
